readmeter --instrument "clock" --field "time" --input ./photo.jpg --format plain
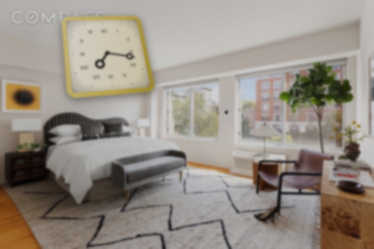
7:17
